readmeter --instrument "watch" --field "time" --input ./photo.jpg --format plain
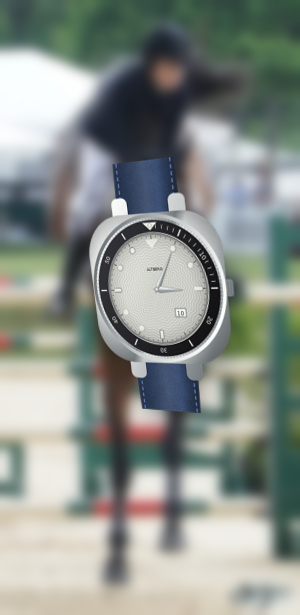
3:05
